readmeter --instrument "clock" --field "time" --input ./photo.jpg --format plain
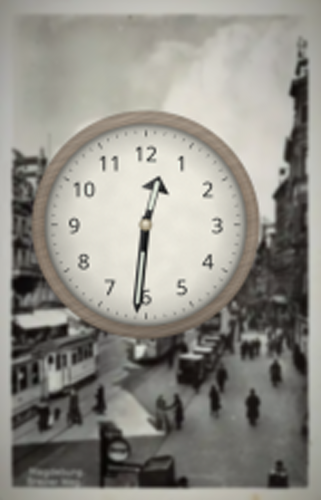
12:31
